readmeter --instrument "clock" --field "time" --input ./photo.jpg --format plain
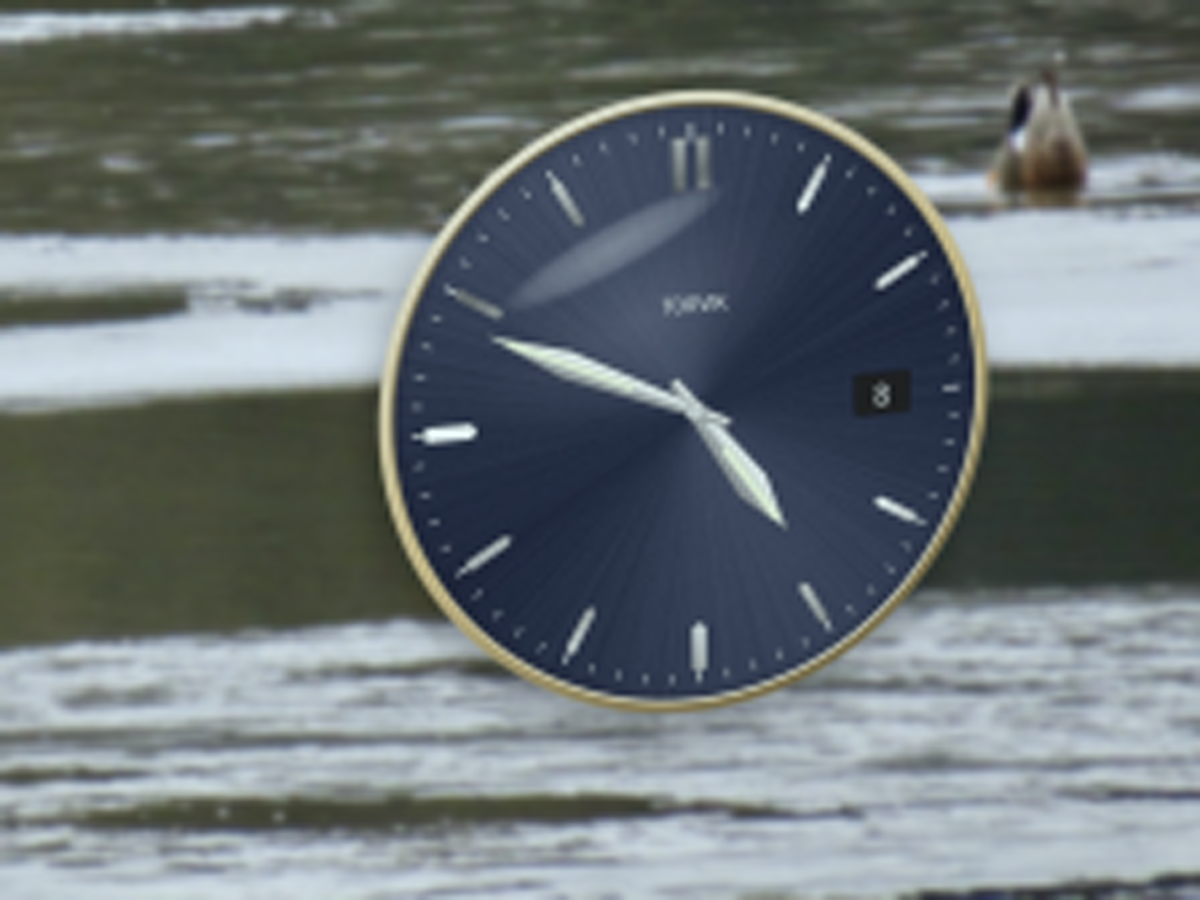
4:49
